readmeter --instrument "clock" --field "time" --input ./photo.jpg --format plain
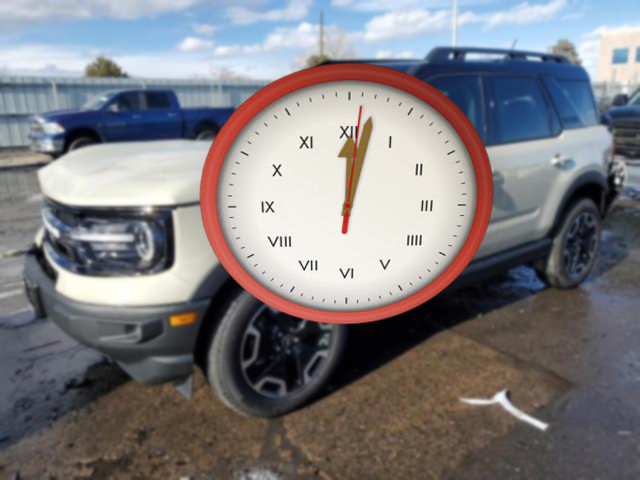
12:02:01
